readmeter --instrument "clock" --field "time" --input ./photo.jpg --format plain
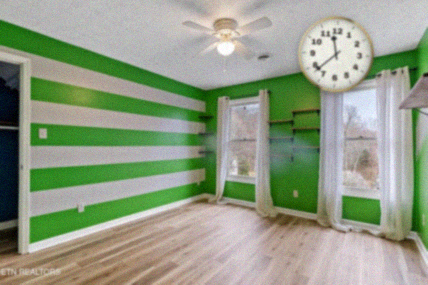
11:38
